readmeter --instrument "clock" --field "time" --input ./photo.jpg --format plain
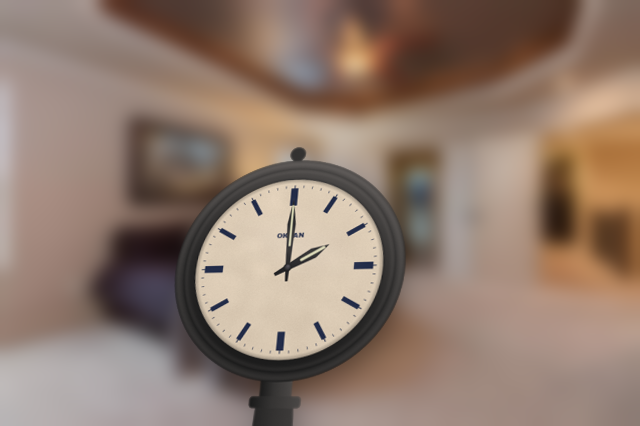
2:00
